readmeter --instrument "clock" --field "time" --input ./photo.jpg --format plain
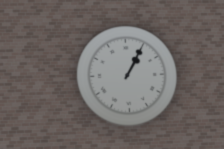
1:05
